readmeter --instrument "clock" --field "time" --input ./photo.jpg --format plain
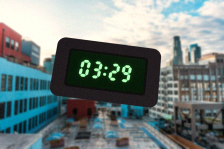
3:29
